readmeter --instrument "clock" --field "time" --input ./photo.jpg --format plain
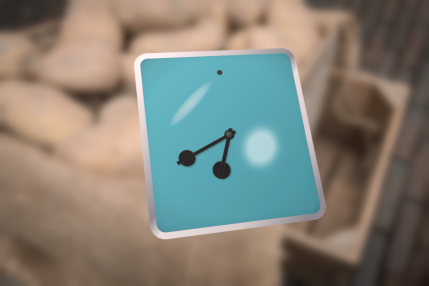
6:41
